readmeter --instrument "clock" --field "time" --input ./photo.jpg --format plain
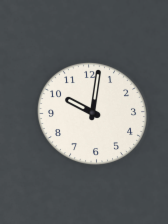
10:02
